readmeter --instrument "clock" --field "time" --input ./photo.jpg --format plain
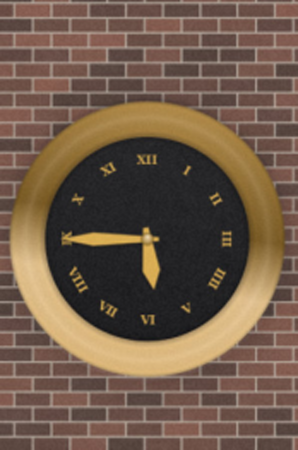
5:45
